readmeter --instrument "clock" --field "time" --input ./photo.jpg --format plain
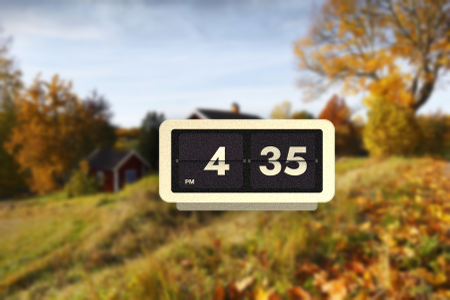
4:35
